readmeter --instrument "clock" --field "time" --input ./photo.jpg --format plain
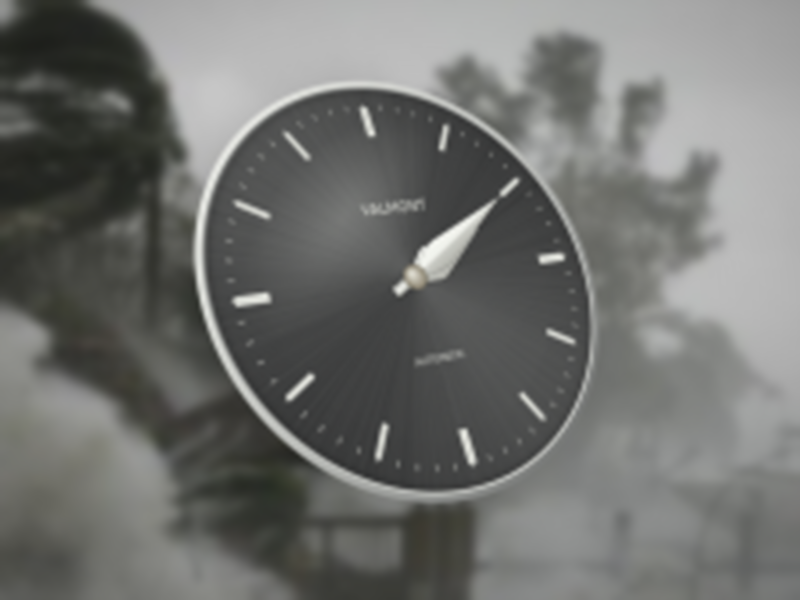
2:10
